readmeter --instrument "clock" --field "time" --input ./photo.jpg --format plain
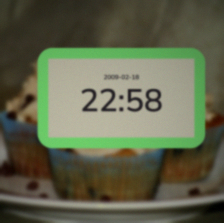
22:58
